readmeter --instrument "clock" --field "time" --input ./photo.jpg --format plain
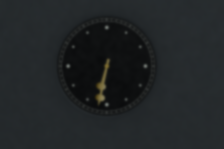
6:32
